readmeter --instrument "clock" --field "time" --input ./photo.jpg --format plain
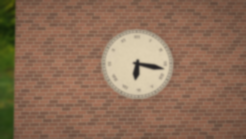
6:17
